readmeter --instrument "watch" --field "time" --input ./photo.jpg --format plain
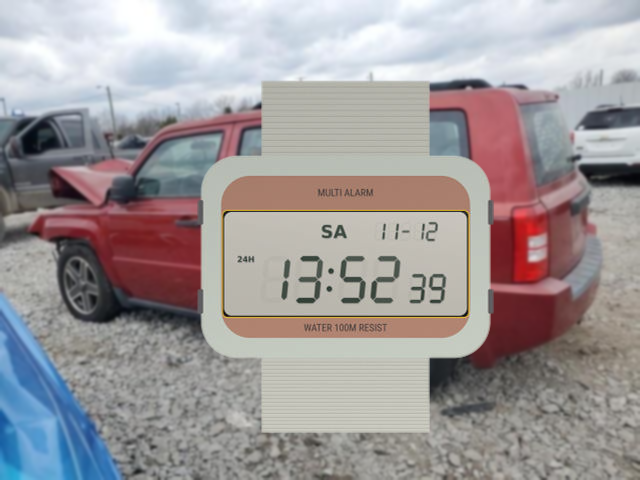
13:52:39
